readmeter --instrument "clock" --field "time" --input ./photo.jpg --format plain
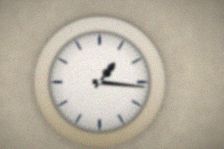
1:16
